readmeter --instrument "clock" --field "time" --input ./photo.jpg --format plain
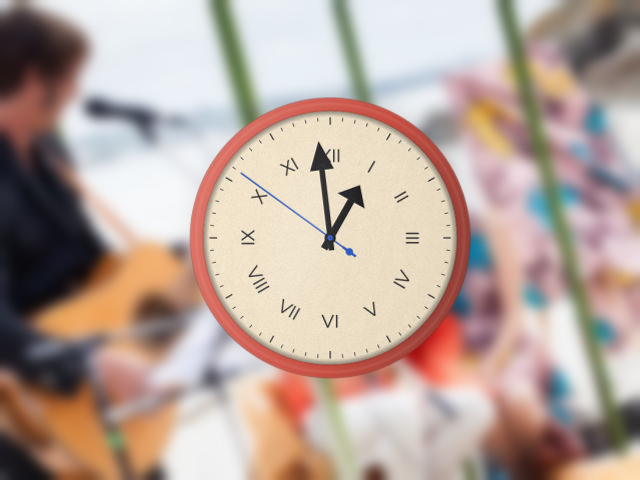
12:58:51
